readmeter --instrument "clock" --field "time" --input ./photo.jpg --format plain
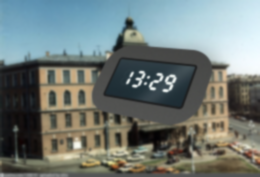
13:29
